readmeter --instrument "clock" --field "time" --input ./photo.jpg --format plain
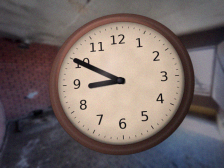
8:50
